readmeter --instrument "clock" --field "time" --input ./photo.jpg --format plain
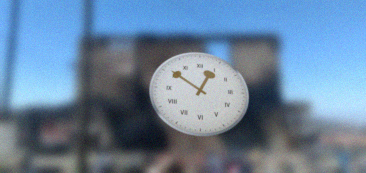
12:51
